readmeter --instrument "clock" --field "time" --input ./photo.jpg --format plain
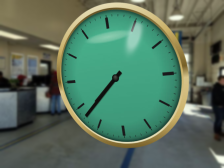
7:38
